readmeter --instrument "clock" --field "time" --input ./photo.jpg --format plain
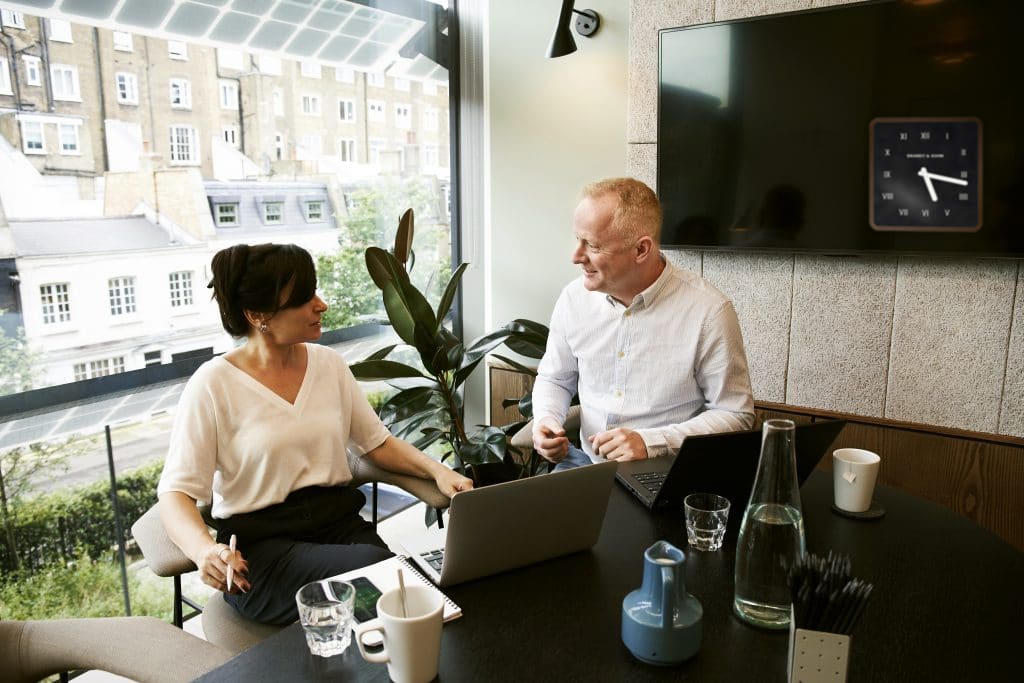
5:17
